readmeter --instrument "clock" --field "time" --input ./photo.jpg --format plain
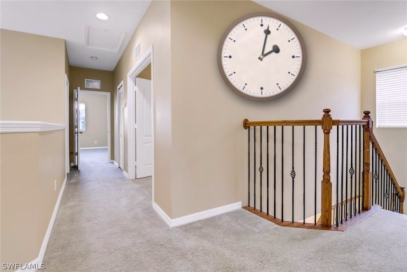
2:02
